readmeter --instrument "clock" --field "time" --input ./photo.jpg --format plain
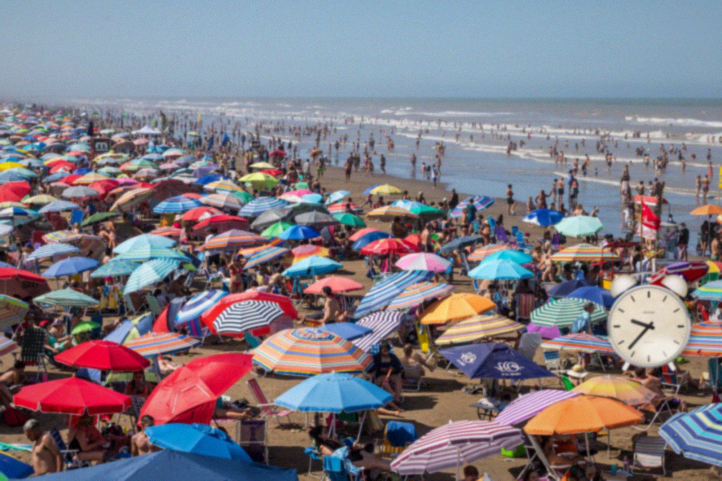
9:37
